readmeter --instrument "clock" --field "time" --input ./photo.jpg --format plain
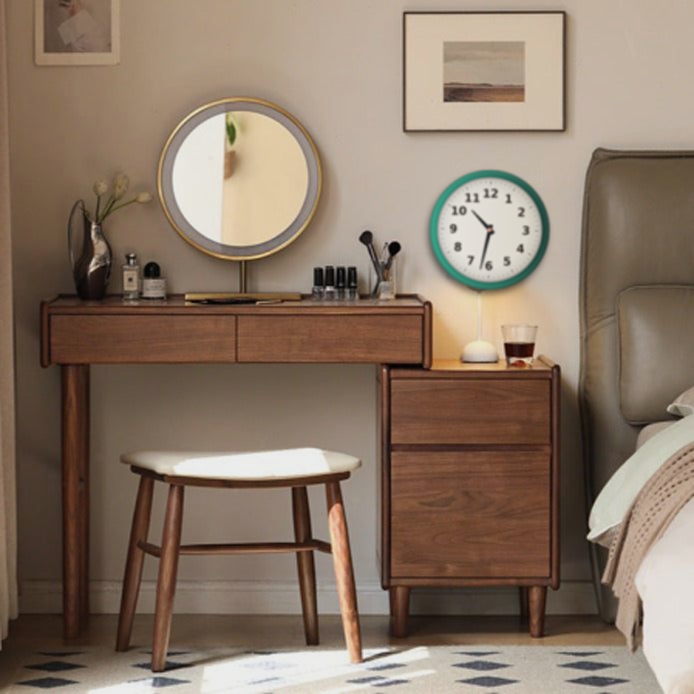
10:32
